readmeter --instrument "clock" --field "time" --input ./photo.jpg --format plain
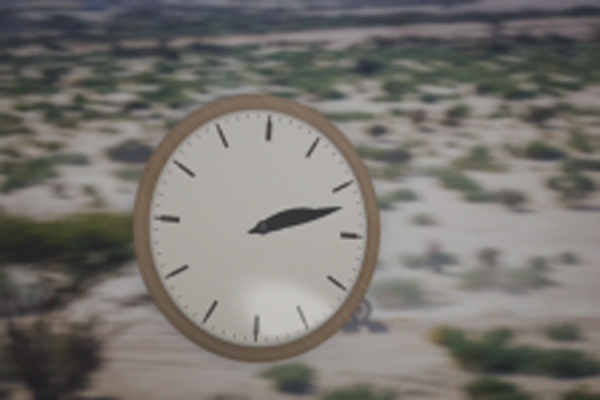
2:12
